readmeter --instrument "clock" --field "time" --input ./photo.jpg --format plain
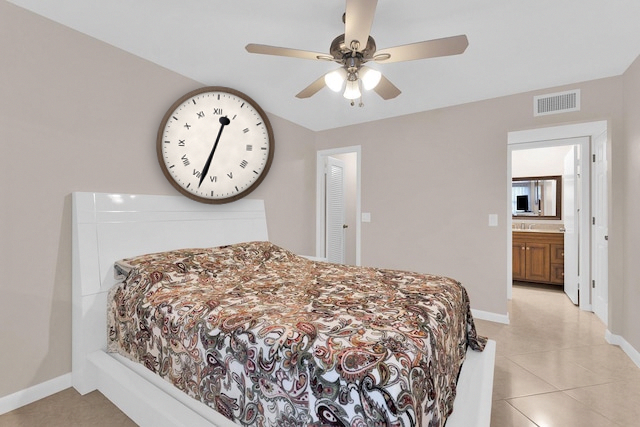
12:33
